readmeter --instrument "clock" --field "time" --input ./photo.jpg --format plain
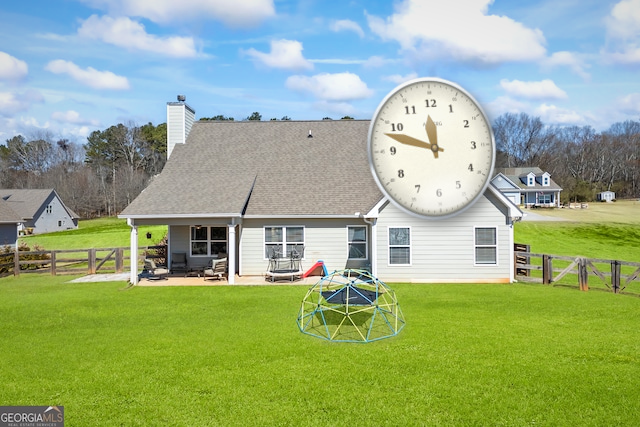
11:48
